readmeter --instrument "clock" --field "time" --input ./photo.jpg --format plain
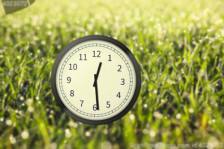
12:29
